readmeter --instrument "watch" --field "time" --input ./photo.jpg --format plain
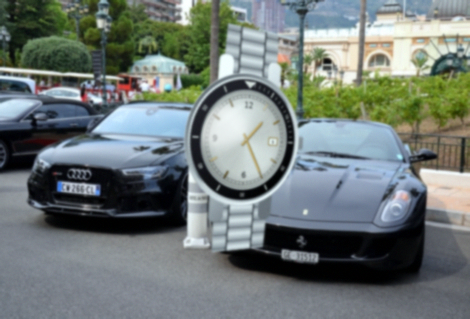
1:25
